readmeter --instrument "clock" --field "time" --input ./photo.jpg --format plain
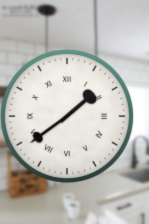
1:39
